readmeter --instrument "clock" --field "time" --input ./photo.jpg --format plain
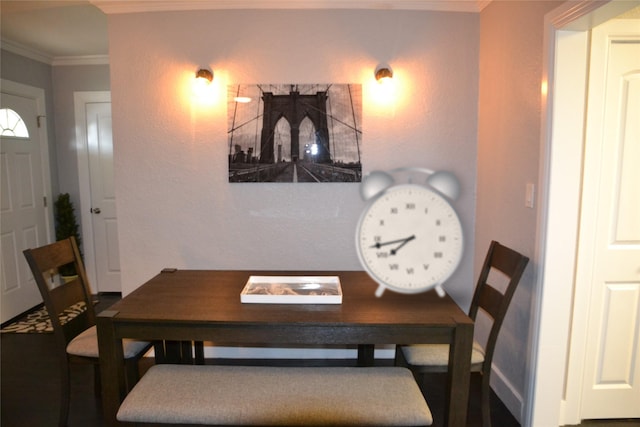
7:43
